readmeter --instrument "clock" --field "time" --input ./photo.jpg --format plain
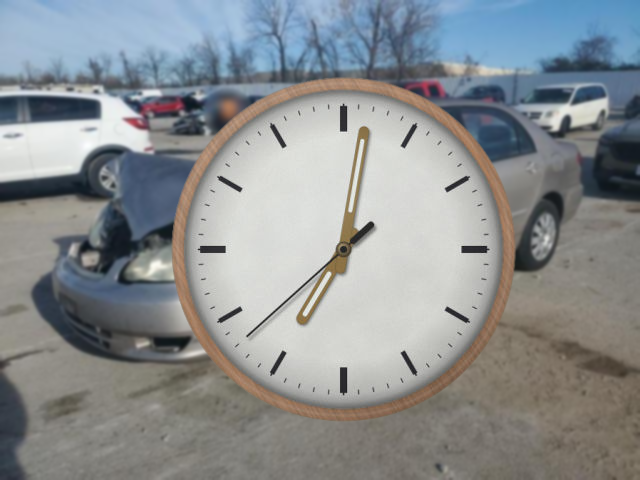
7:01:38
